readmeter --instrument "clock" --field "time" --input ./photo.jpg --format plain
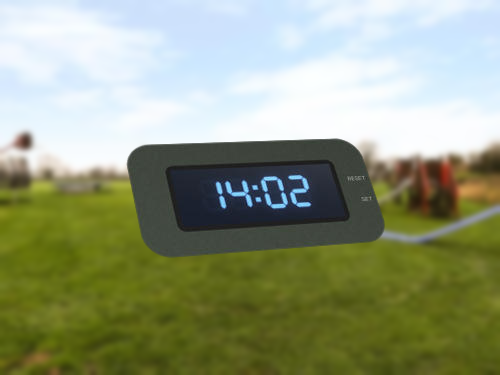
14:02
